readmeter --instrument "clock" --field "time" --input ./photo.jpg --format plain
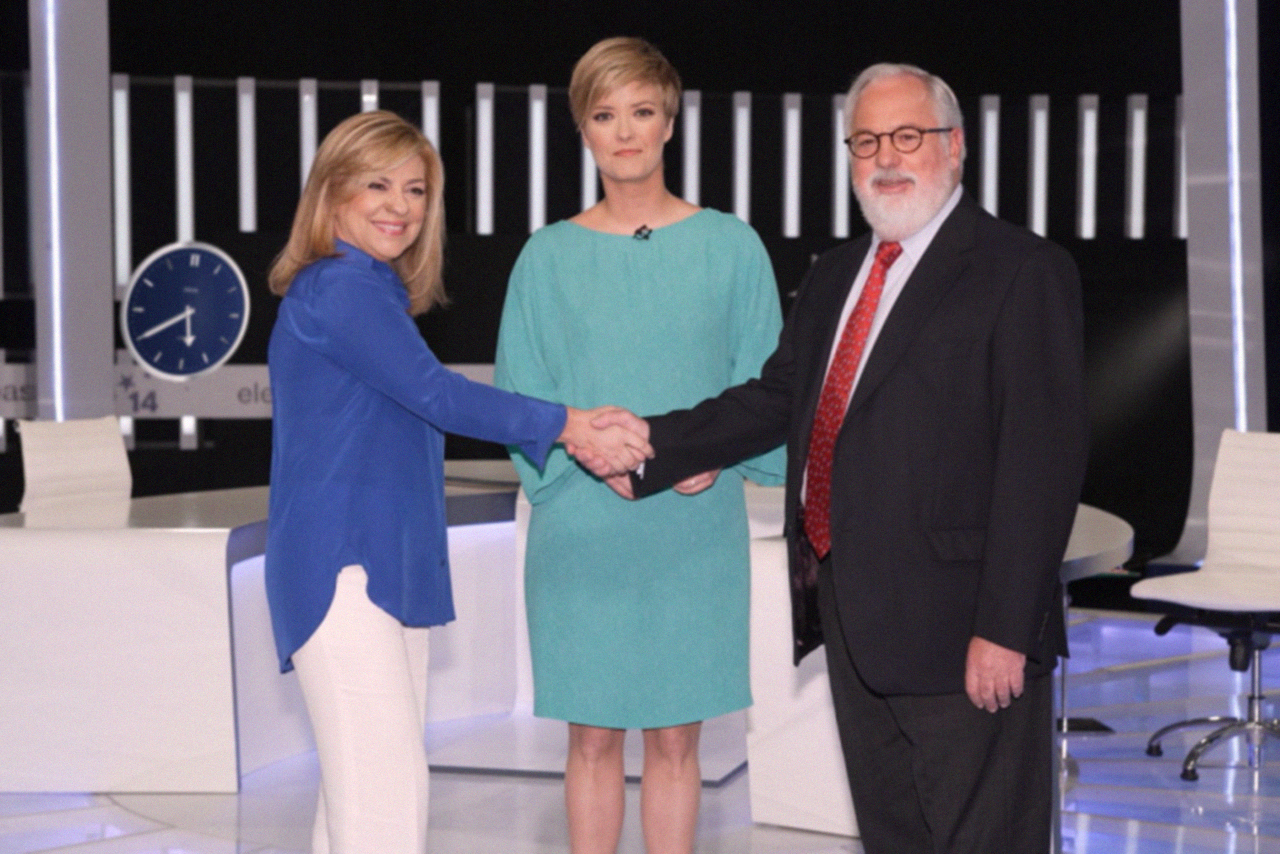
5:40
